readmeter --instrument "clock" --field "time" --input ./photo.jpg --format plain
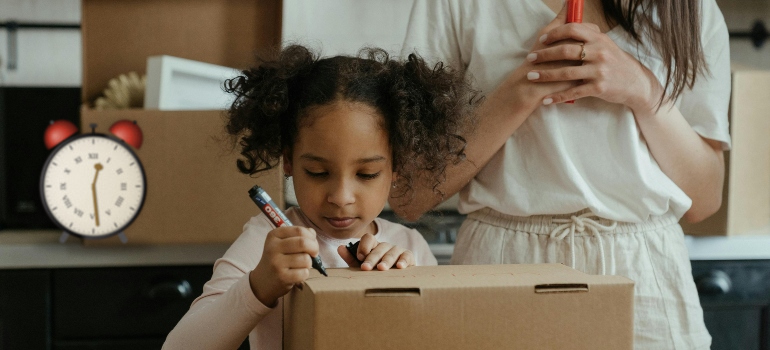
12:29
